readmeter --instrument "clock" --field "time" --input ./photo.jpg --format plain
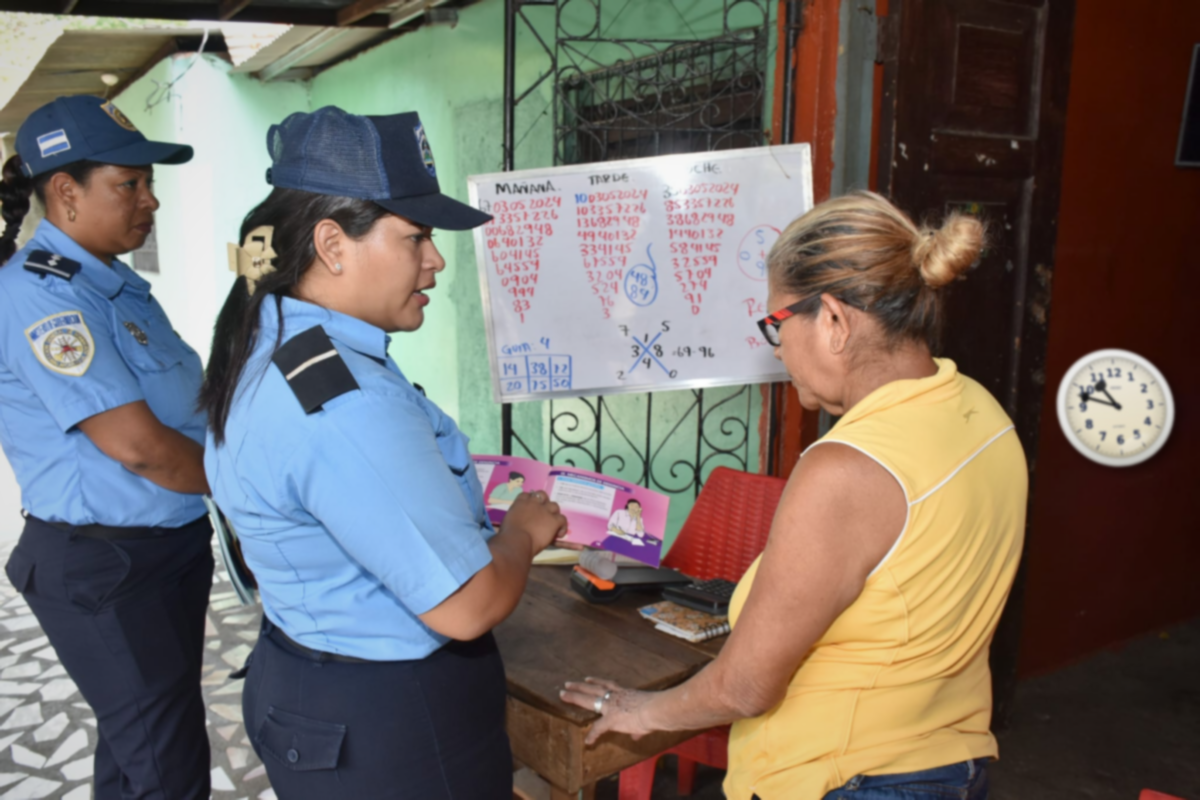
10:48
